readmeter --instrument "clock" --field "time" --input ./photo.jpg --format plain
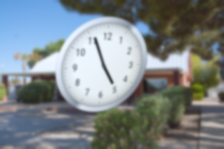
4:56
